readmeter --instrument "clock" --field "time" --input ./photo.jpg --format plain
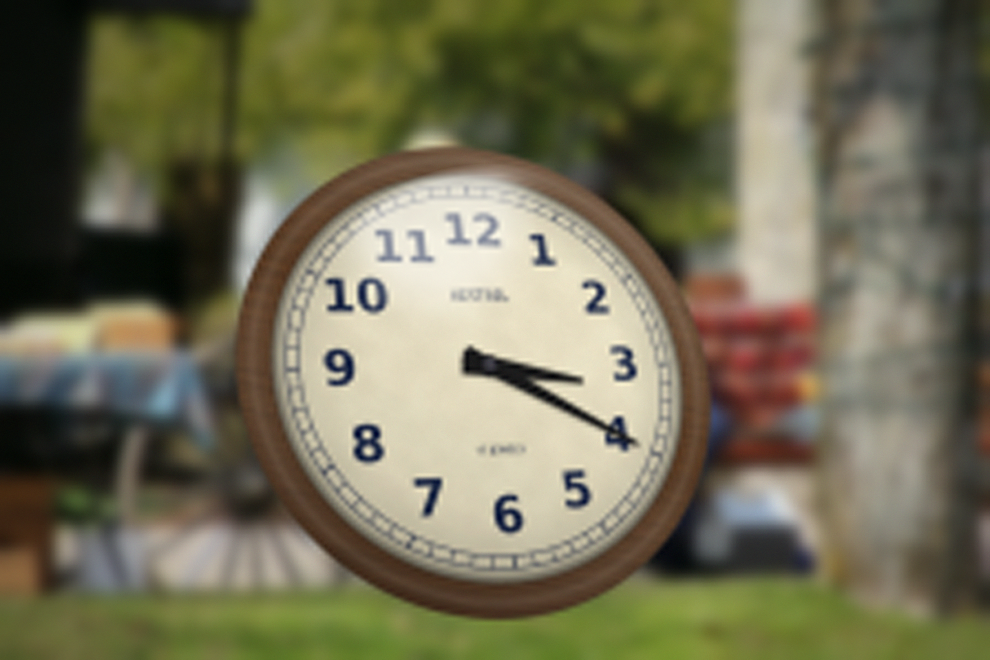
3:20
